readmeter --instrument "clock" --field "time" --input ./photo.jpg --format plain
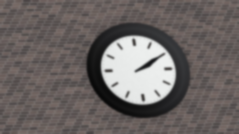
2:10
